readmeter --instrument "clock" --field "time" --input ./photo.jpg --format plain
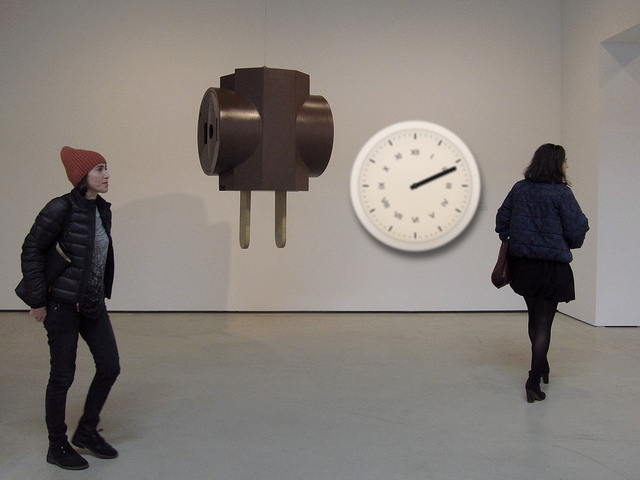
2:11
